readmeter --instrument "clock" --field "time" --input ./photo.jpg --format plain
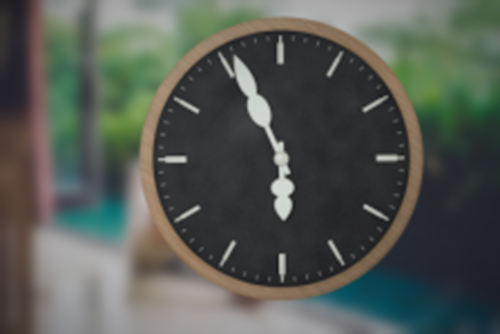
5:56
